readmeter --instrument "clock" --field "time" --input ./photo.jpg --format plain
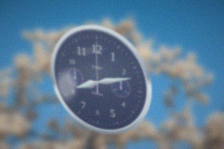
8:12
